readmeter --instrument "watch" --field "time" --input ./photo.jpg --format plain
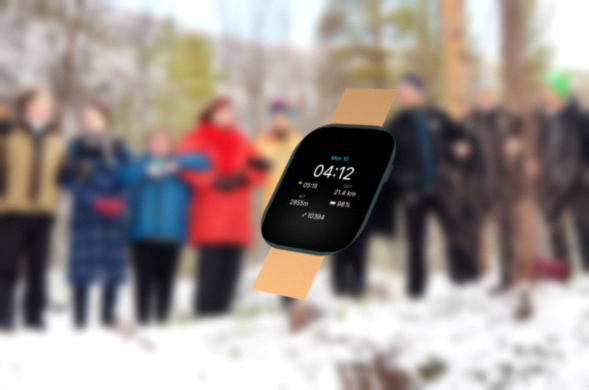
4:12
